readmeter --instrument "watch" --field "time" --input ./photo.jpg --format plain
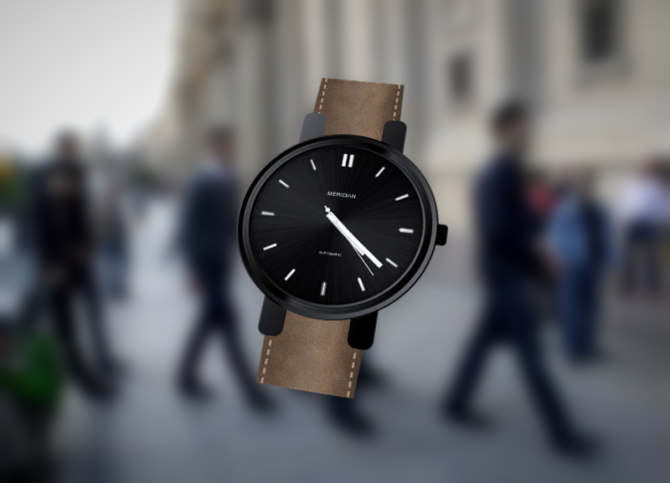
4:21:23
